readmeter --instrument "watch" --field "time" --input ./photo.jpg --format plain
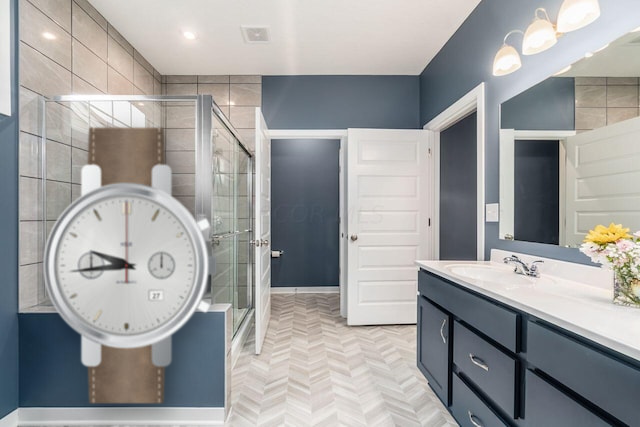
9:44
